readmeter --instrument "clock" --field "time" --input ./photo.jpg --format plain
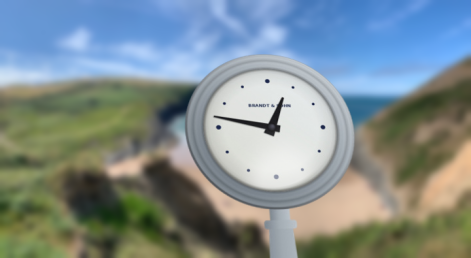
12:47
